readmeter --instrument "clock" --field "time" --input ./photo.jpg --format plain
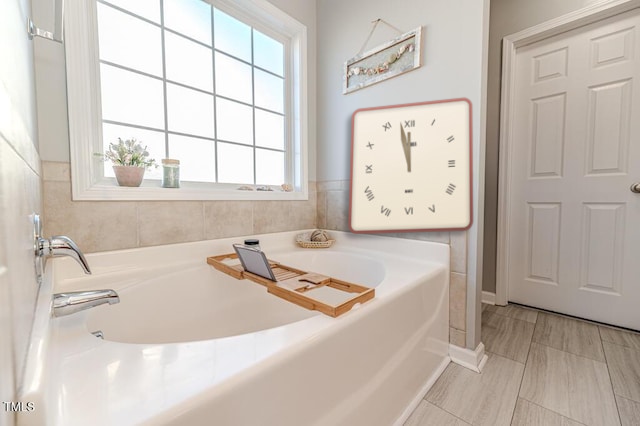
11:58
